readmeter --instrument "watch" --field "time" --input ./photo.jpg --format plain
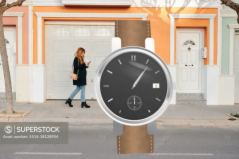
1:06
